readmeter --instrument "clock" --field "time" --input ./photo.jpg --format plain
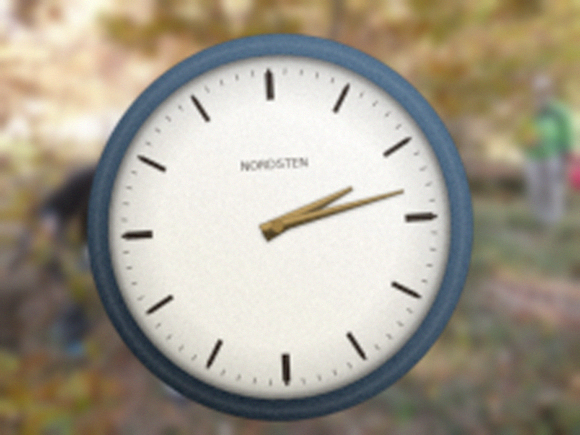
2:13
